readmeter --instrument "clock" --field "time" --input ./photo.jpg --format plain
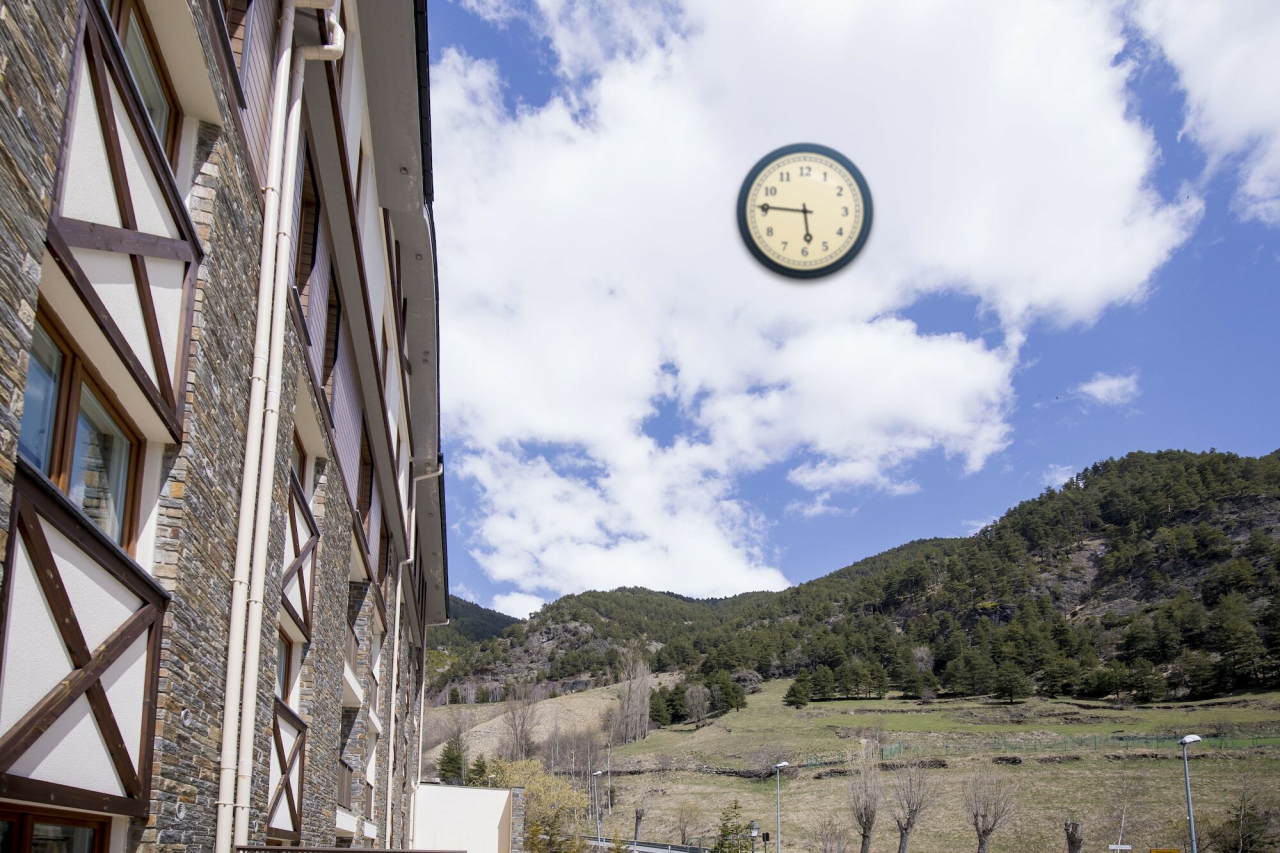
5:46
